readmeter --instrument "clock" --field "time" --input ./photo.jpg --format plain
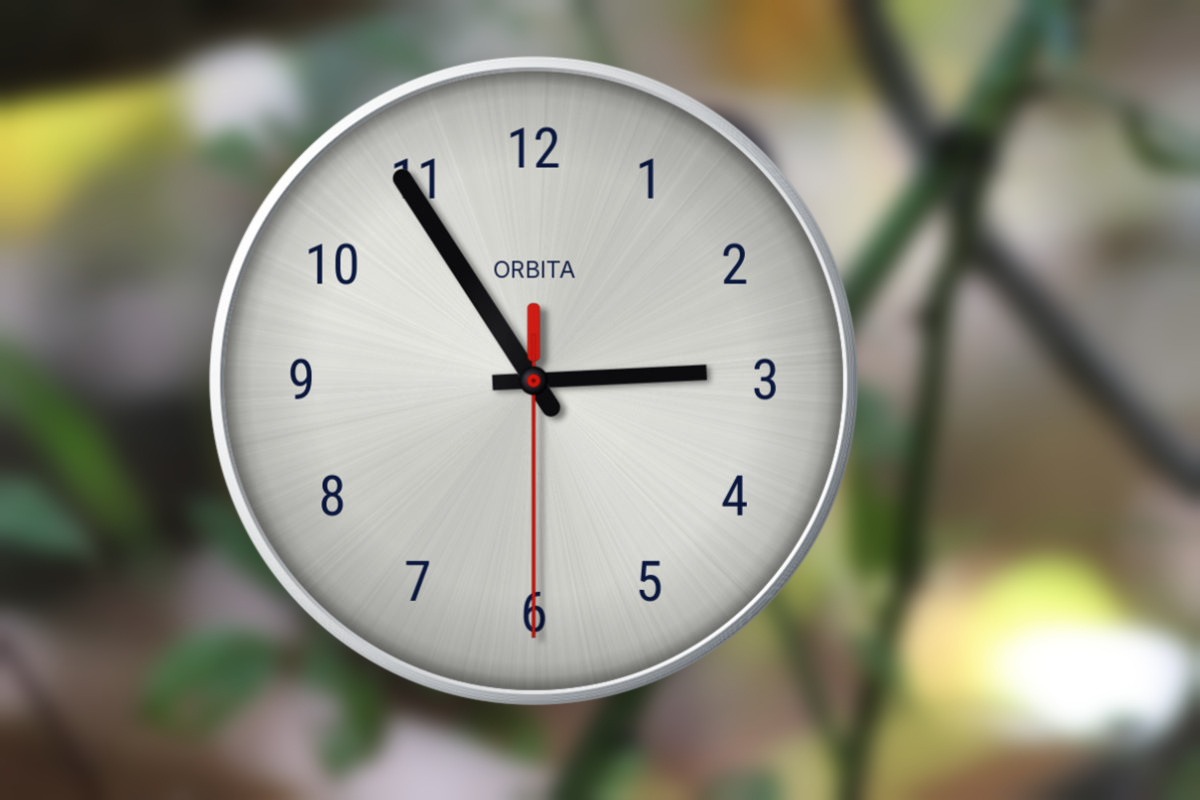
2:54:30
